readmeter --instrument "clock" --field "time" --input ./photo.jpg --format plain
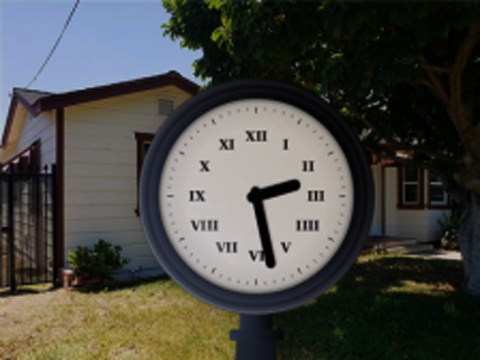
2:28
